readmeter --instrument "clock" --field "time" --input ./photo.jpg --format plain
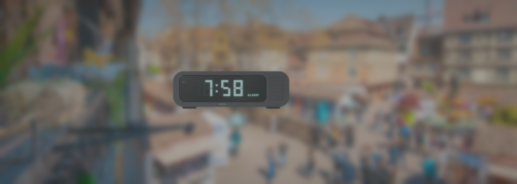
7:58
